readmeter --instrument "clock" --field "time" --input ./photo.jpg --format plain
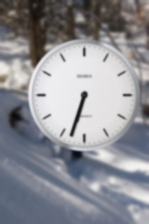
6:33
